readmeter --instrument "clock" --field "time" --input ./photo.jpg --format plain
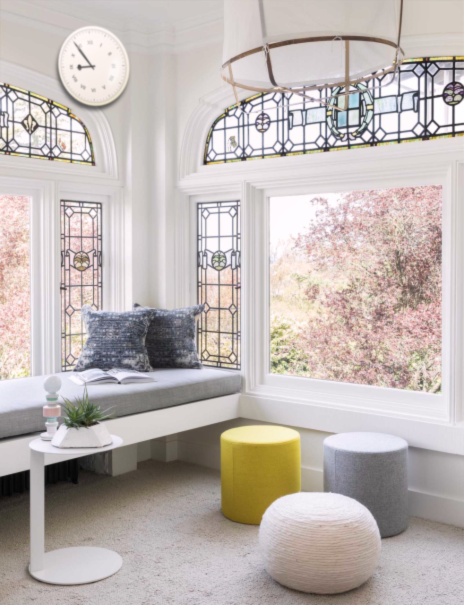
8:54
